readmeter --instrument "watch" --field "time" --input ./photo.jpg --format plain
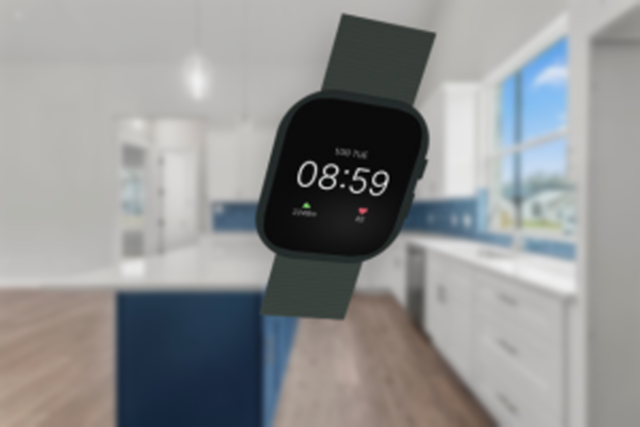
8:59
